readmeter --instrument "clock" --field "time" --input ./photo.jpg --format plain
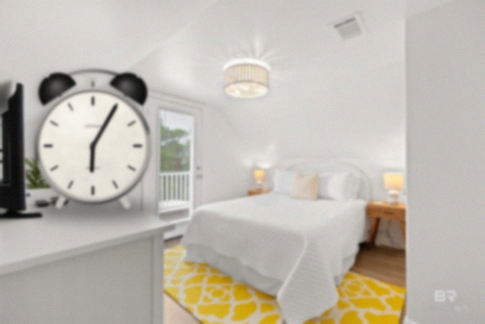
6:05
